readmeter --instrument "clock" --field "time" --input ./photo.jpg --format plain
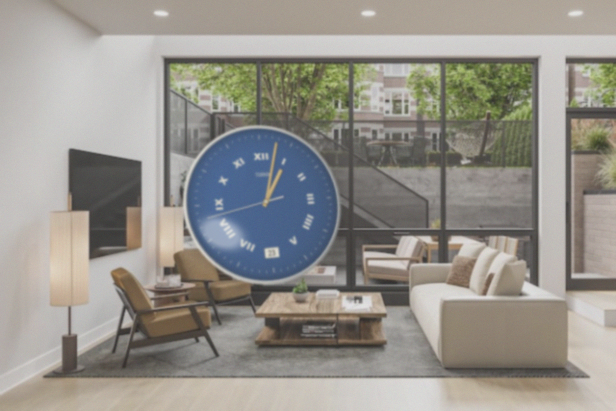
1:02:43
